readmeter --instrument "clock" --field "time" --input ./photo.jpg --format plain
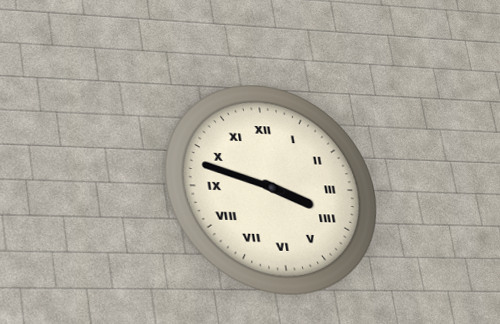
3:48
